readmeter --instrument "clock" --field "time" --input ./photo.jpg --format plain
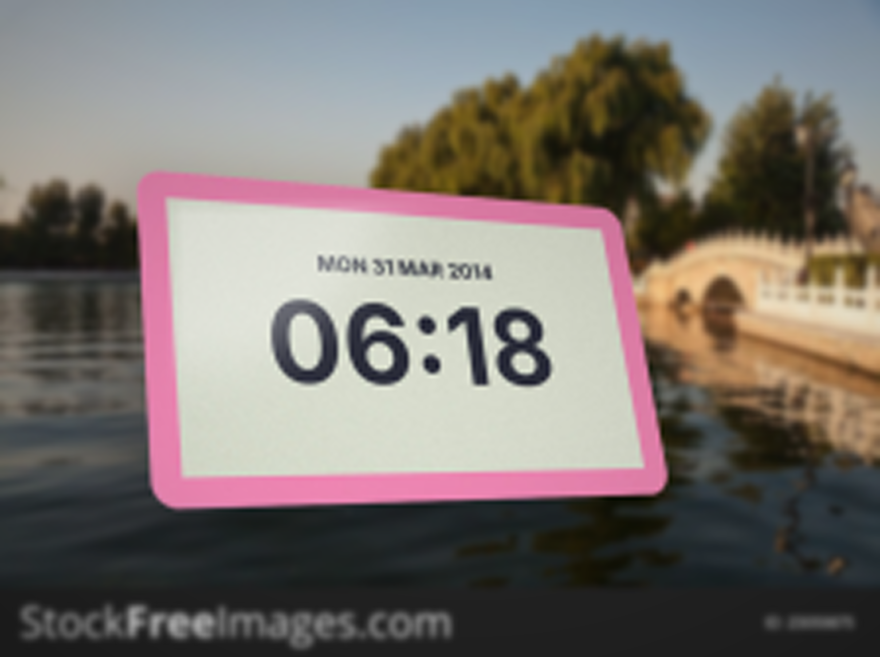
6:18
